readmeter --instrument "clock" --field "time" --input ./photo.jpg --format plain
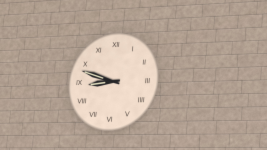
8:48
